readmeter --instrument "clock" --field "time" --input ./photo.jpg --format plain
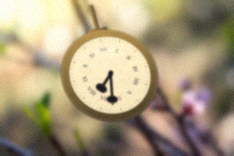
7:32
